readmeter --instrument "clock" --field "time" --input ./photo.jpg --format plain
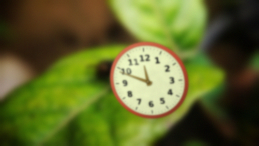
11:49
